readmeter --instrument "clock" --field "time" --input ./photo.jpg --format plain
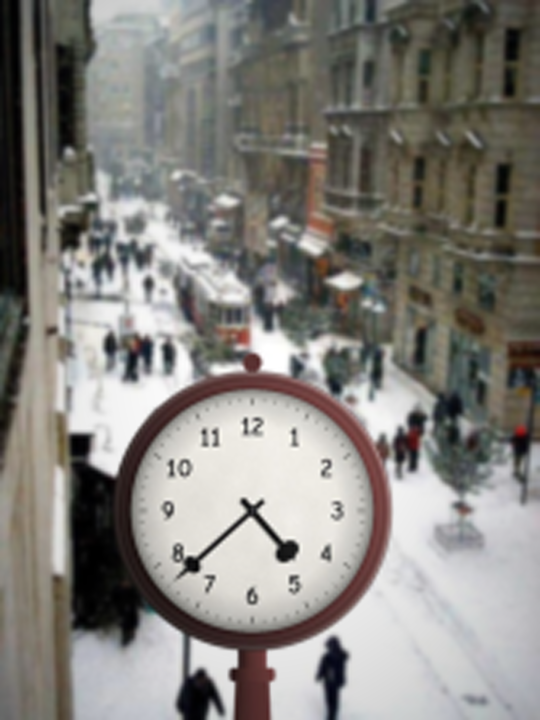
4:38
